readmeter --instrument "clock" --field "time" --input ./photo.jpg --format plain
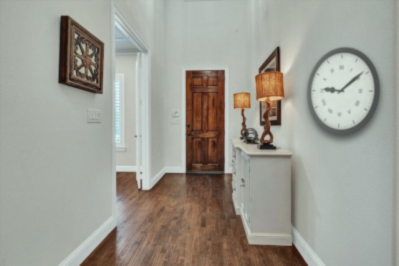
9:09
